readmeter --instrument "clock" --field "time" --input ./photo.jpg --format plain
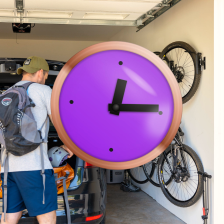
12:14
